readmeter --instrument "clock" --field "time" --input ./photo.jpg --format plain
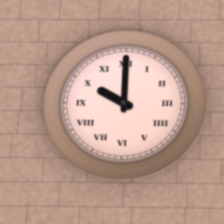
10:00
